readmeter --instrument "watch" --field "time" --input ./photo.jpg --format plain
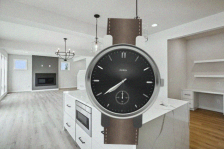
7:39
